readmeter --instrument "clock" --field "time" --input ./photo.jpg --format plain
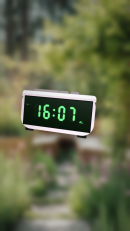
16:07
